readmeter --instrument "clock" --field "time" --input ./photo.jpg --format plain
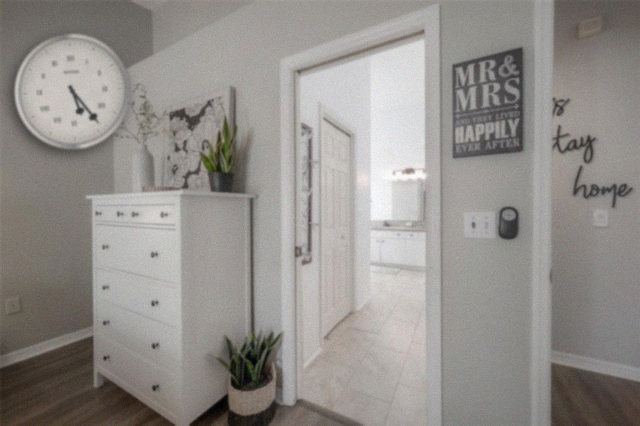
5:24
